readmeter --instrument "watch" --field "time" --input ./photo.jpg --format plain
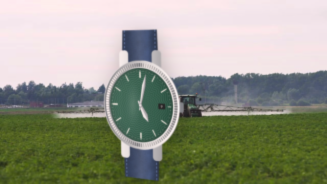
5:02
